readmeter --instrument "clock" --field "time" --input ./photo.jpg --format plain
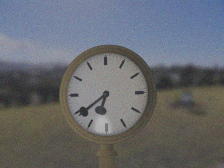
6:39
